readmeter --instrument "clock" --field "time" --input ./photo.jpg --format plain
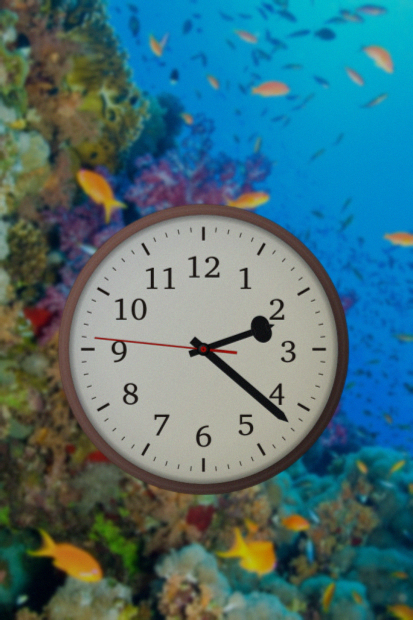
2:21:46
